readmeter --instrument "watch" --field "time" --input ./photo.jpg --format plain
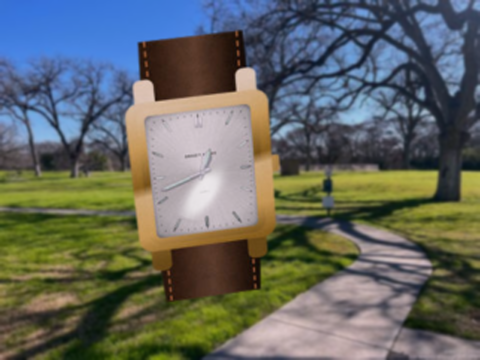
12:42
